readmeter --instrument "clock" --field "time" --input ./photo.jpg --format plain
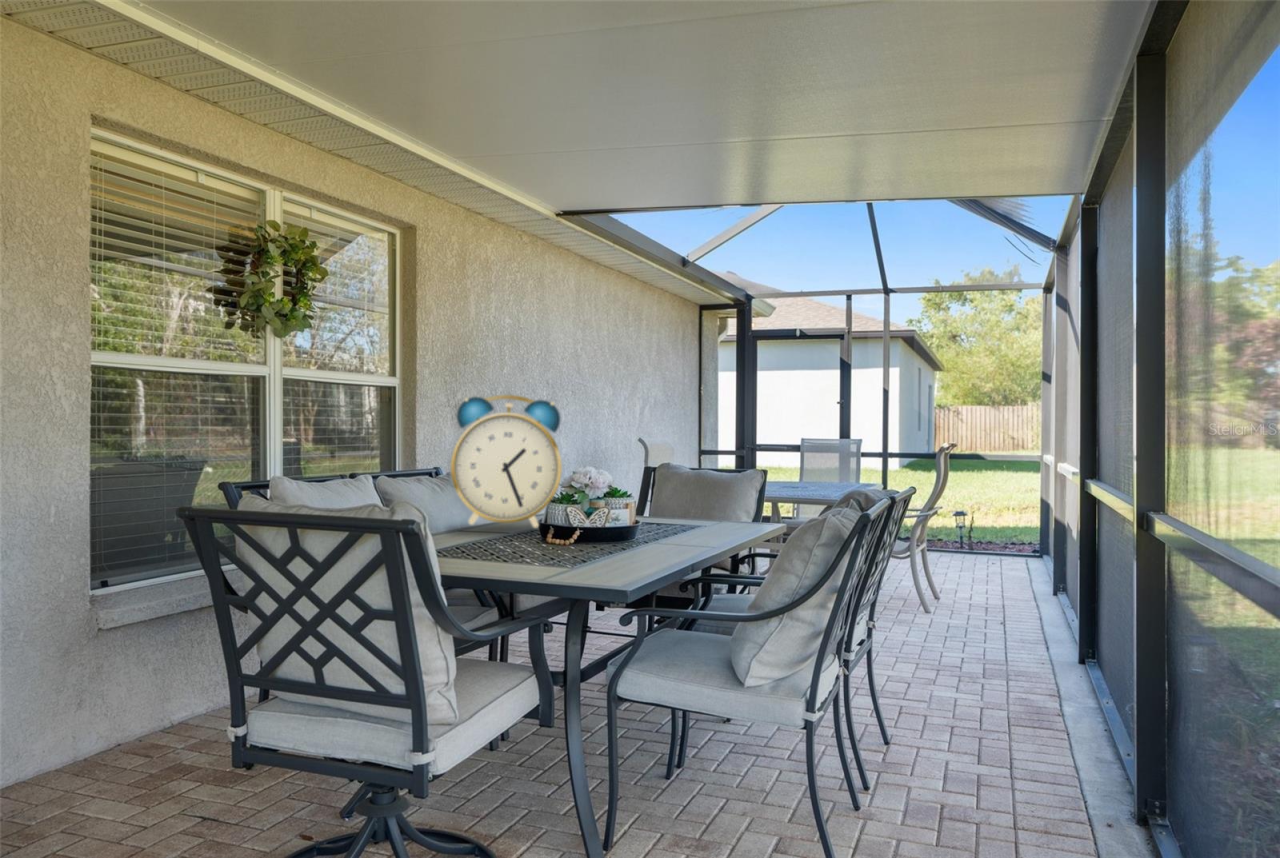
1:26
